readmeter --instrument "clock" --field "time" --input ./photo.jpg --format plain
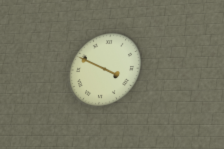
3:49
